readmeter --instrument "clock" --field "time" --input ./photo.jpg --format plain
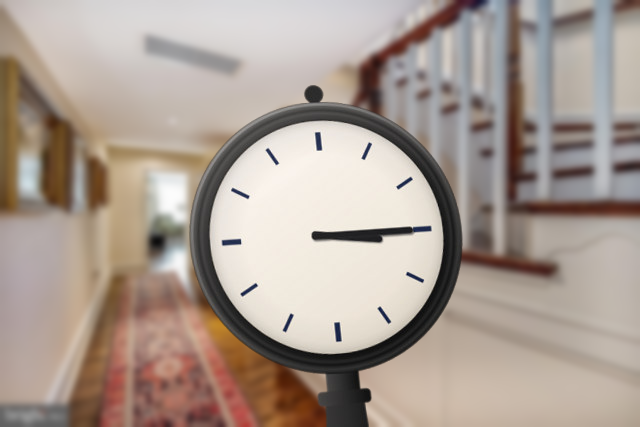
3:15
